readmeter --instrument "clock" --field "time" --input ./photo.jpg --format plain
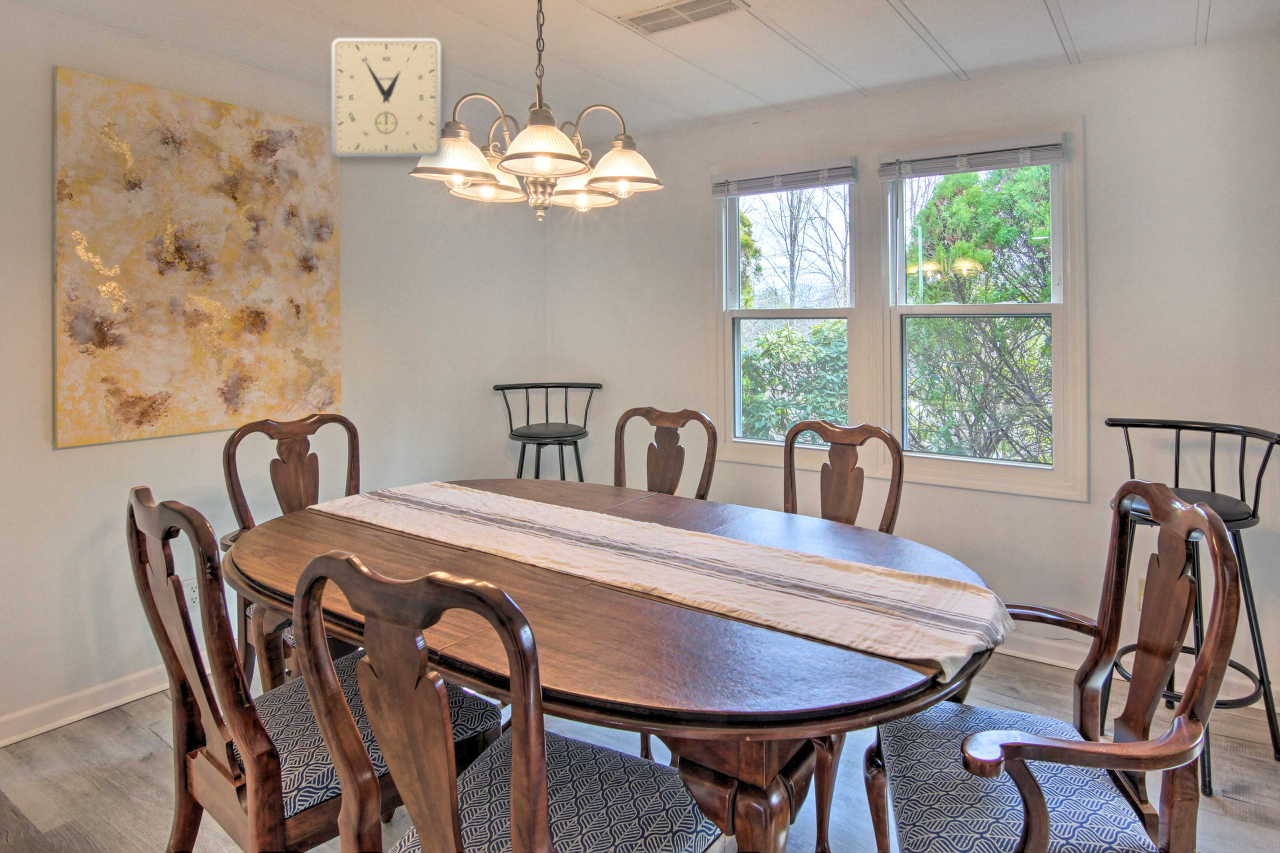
12:55
